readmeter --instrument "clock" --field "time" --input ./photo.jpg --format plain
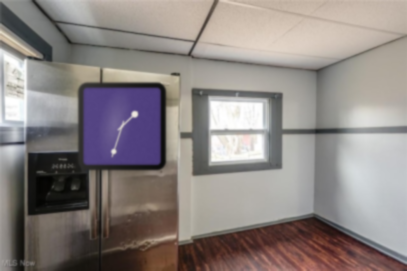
1:33
